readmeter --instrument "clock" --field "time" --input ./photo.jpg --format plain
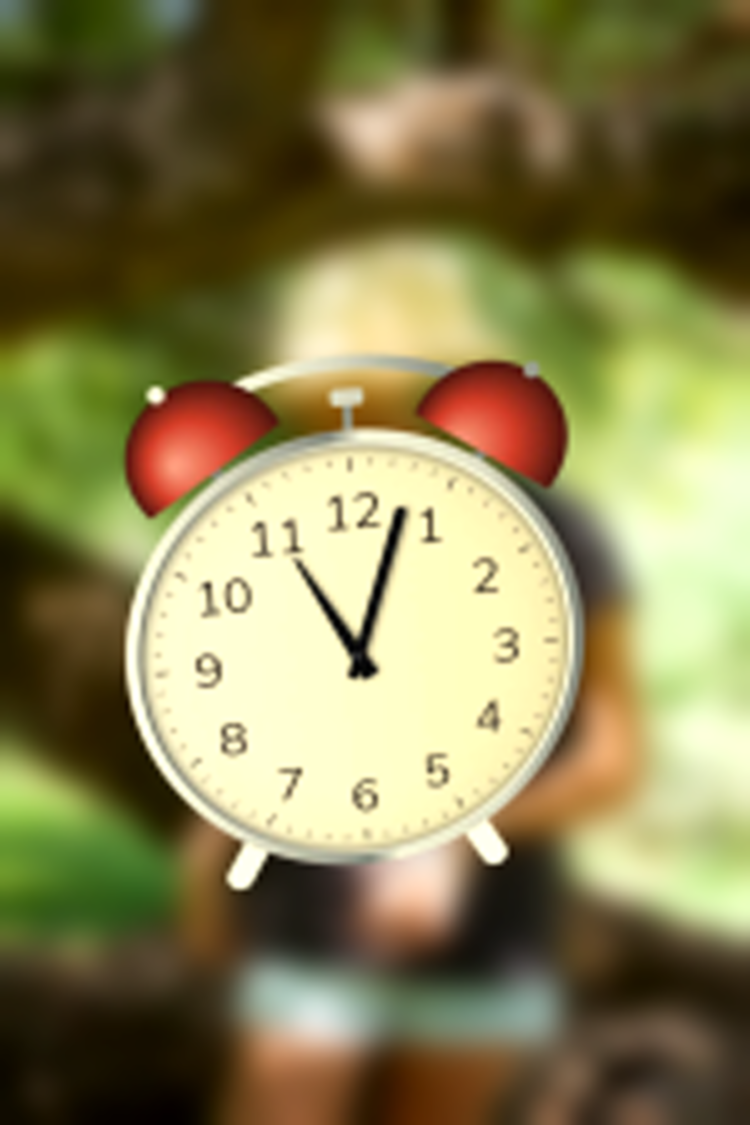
11:03
